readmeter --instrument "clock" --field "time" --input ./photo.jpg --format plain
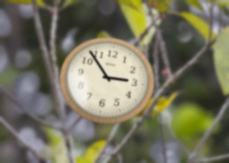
2:53
